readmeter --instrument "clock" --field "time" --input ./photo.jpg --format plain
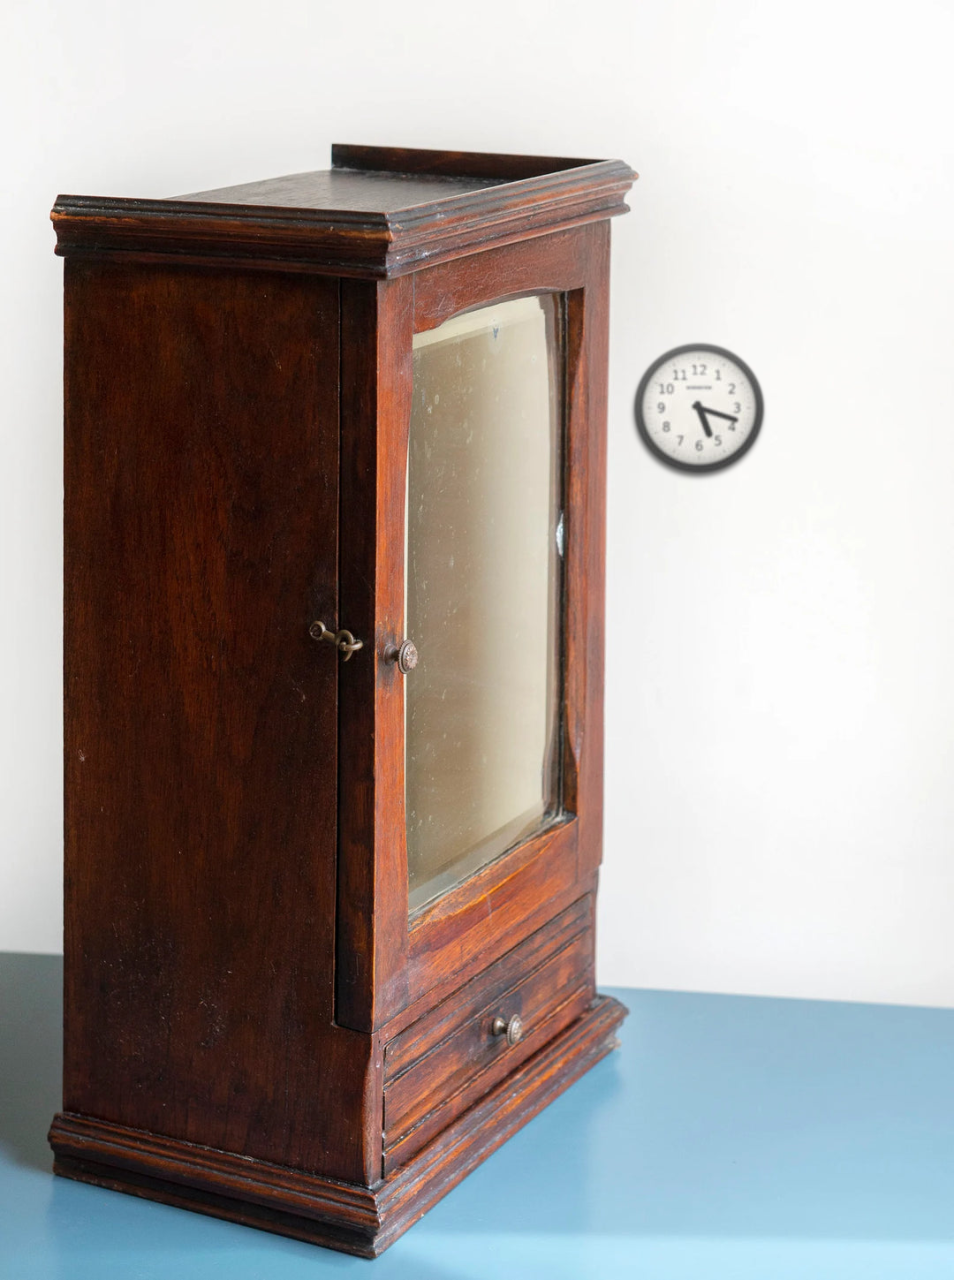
5:18
